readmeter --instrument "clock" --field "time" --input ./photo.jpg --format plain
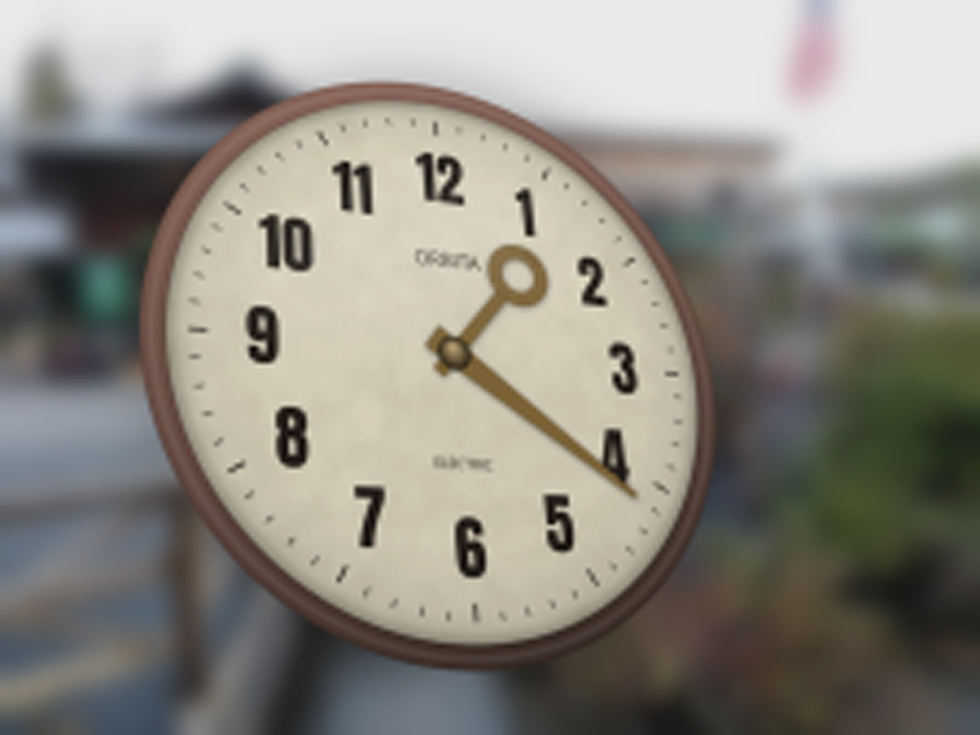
1:21
